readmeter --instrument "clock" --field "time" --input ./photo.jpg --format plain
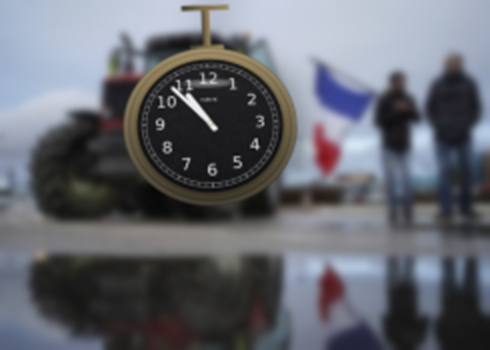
10:53
